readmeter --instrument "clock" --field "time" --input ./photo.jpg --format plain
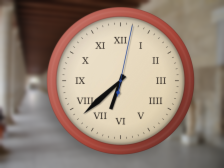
6:38:02
